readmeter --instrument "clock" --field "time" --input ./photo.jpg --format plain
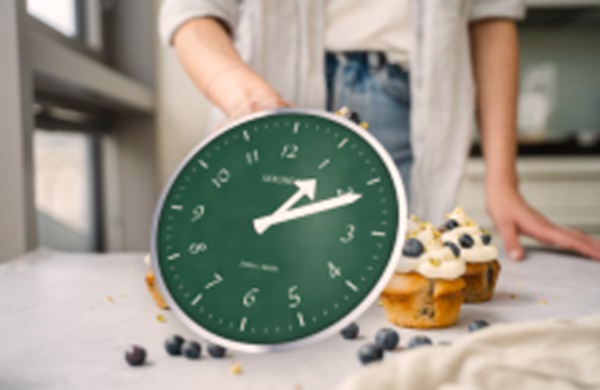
1:11
